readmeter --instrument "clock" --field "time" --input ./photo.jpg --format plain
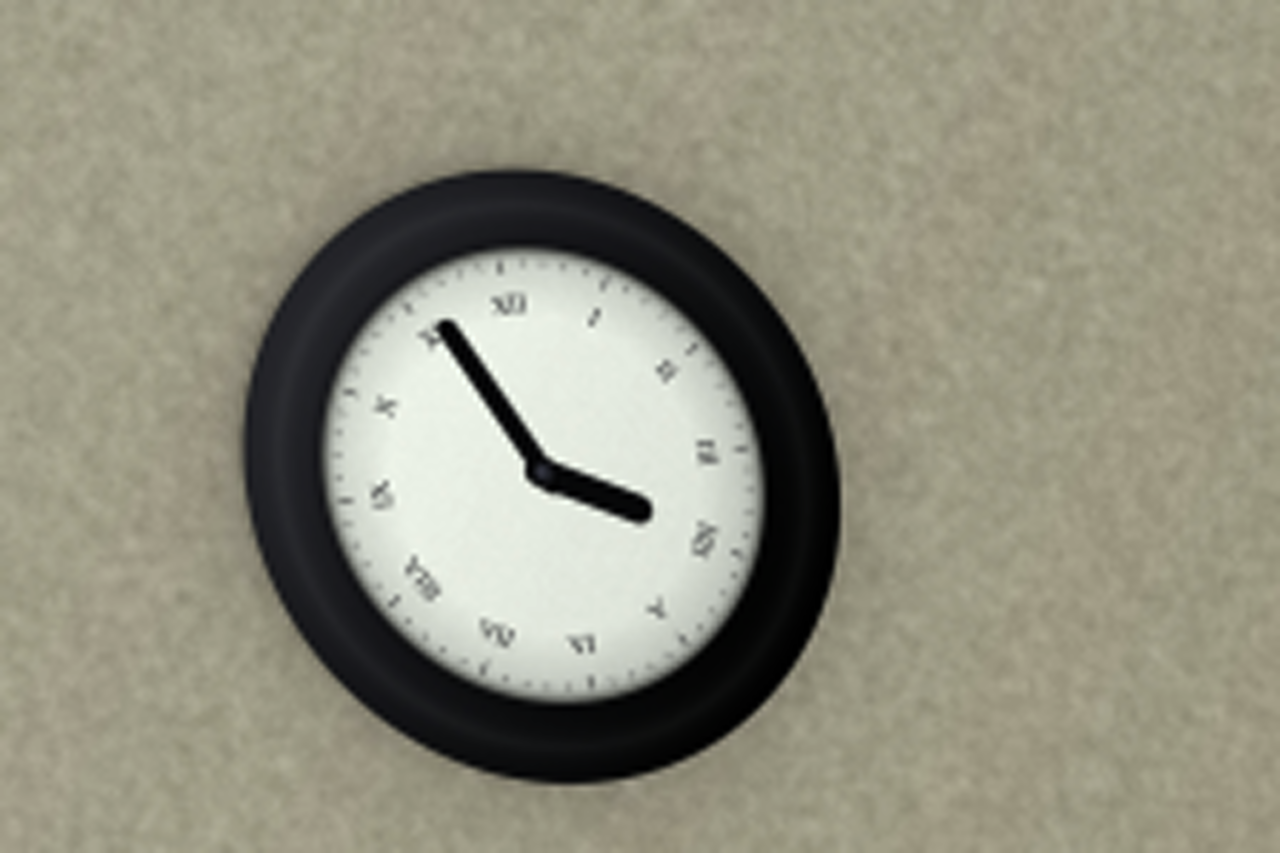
3:56
